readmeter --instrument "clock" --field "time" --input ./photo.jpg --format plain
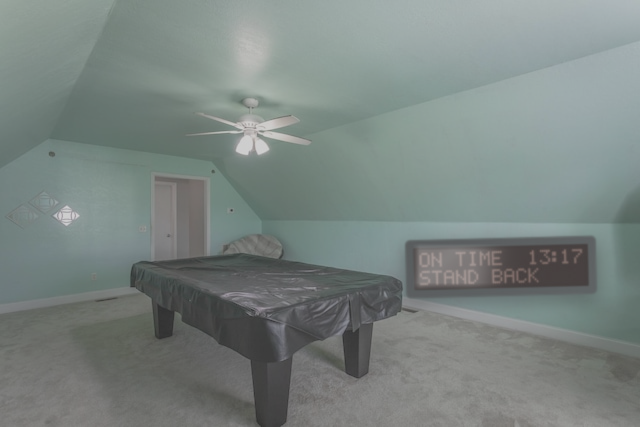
13:17
